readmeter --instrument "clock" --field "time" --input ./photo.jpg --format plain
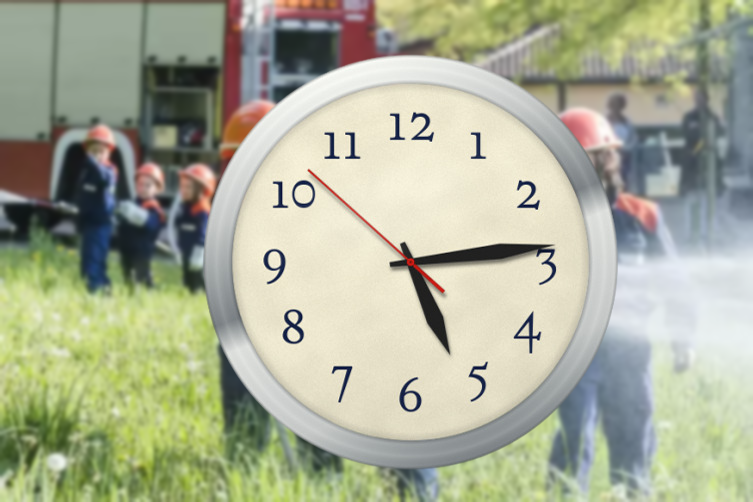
5:13:52
